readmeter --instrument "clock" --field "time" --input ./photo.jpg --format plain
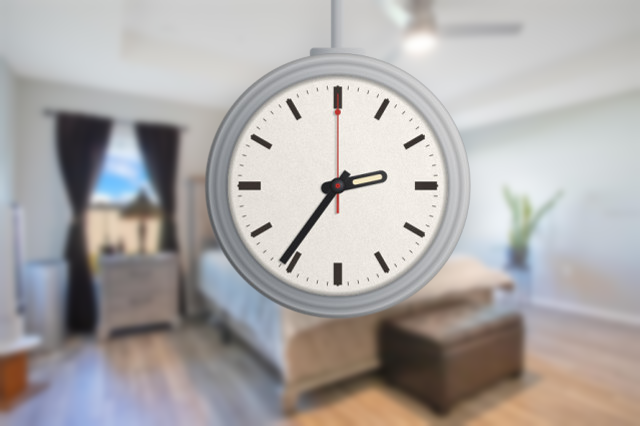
2:36:00
